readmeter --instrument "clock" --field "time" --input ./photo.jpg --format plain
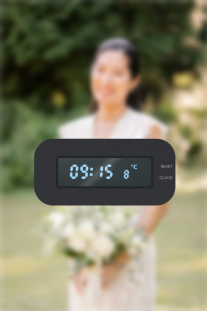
9:15
